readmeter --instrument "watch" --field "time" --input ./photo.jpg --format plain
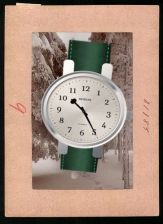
10:25
